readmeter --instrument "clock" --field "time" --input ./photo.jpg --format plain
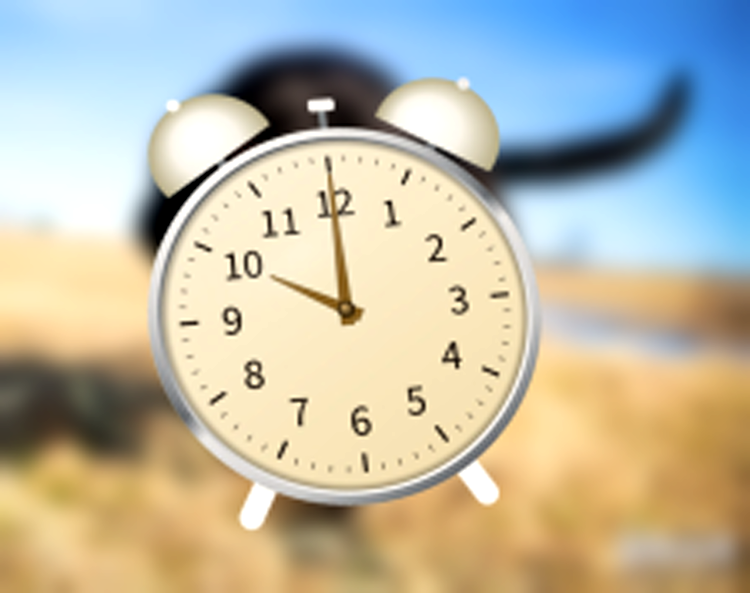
10:00
